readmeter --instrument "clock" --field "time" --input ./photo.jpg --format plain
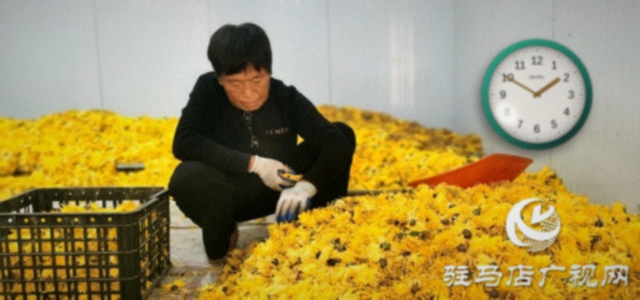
1:50
